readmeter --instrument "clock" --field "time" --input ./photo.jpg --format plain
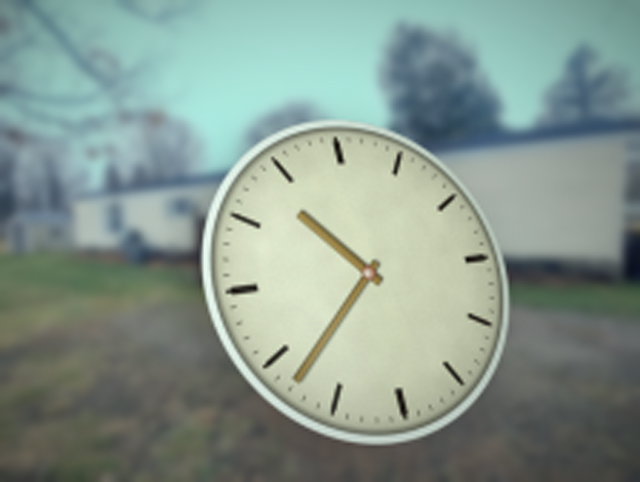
10:38
